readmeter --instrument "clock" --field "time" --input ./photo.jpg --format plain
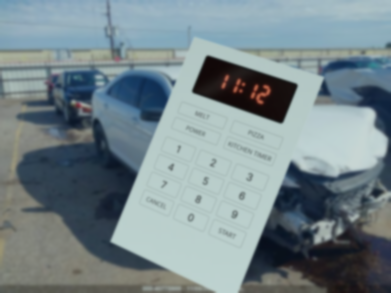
11:12
